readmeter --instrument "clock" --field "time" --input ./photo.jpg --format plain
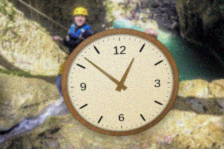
12:52
